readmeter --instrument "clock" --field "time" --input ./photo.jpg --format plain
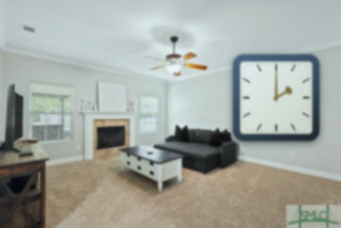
2:00
